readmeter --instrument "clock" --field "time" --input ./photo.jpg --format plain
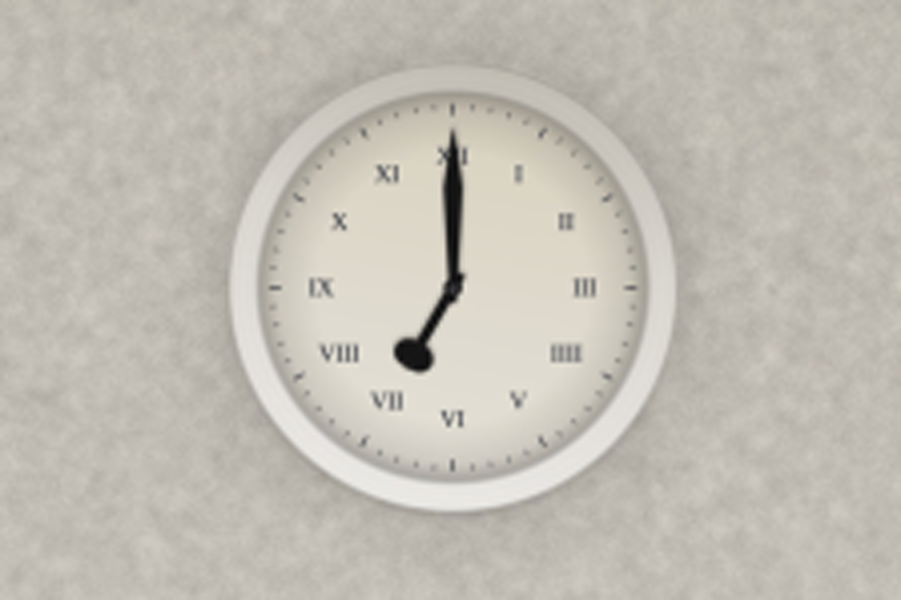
7:00
